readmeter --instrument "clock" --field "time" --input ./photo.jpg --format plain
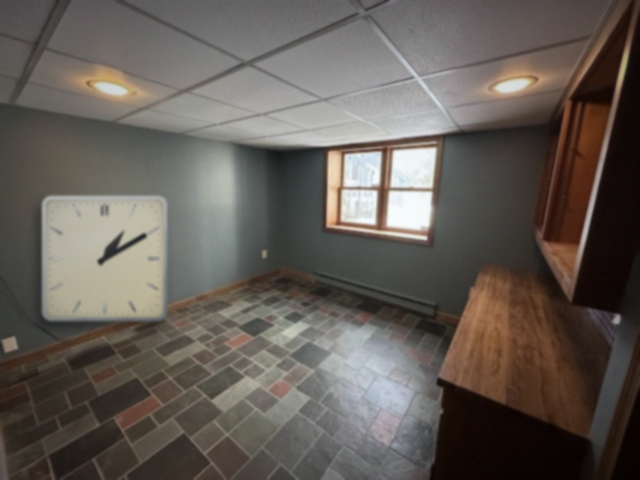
1:10
